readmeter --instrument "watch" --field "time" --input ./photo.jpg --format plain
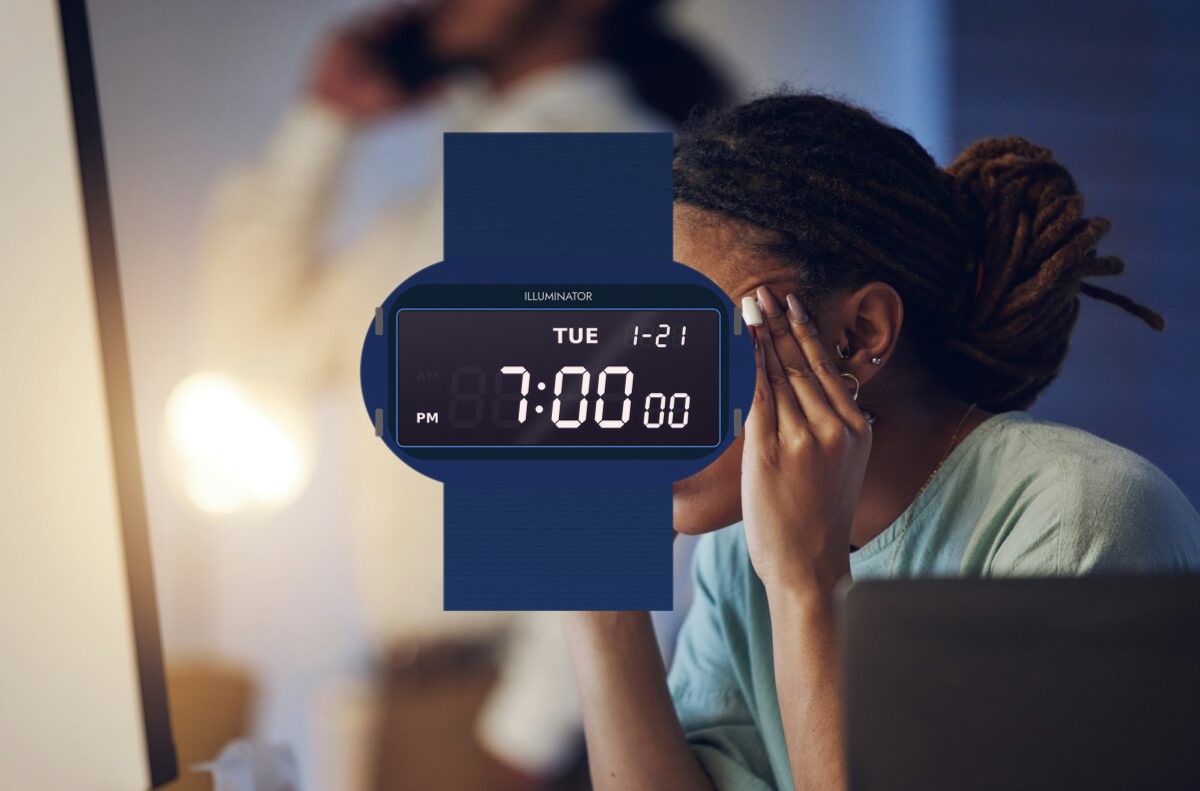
7:00:00
